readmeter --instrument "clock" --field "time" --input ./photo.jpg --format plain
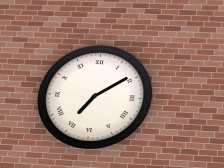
7:09
